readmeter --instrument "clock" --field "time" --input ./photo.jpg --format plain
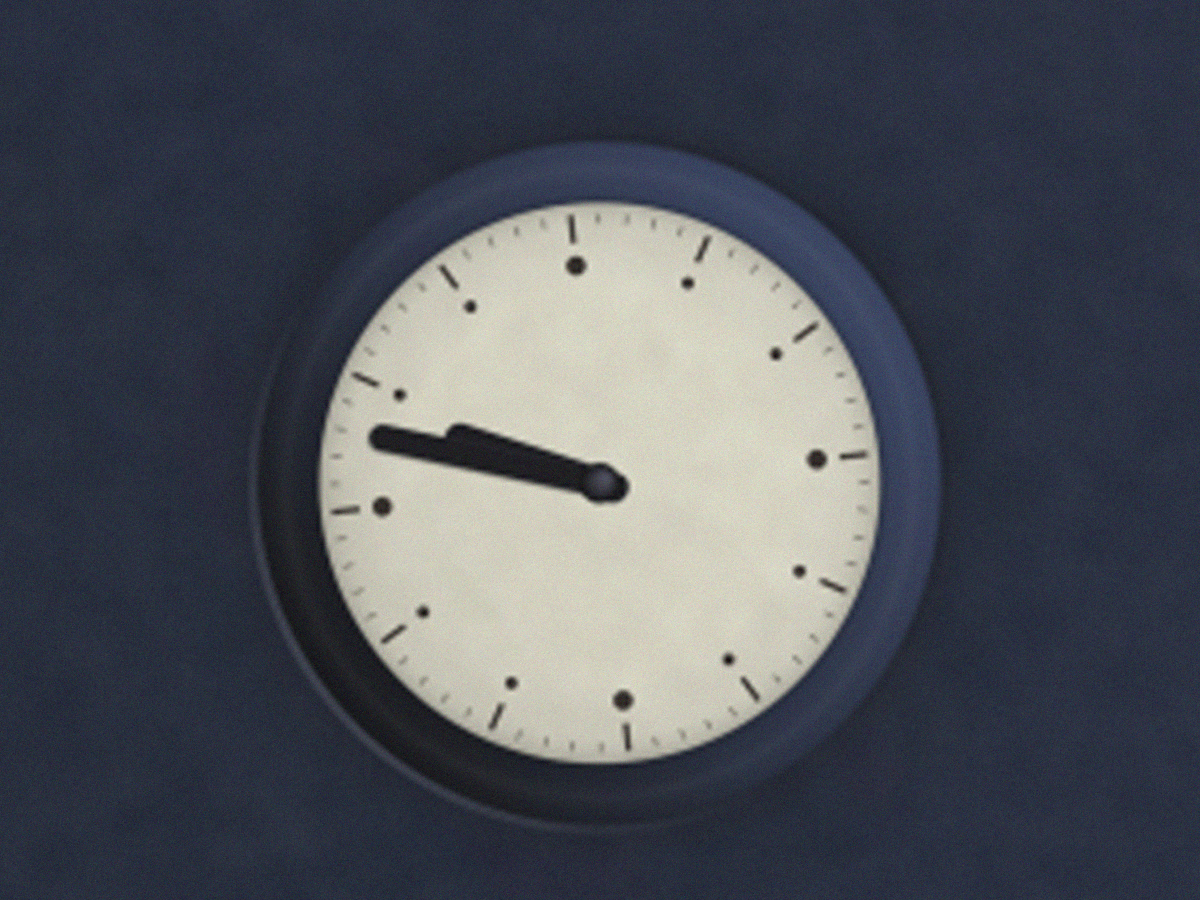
9:48
